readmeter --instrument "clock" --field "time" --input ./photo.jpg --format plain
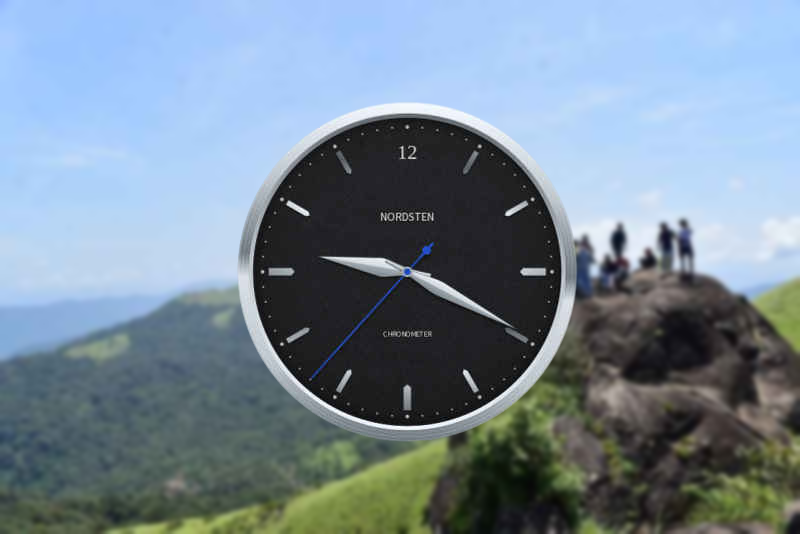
9:19:37
